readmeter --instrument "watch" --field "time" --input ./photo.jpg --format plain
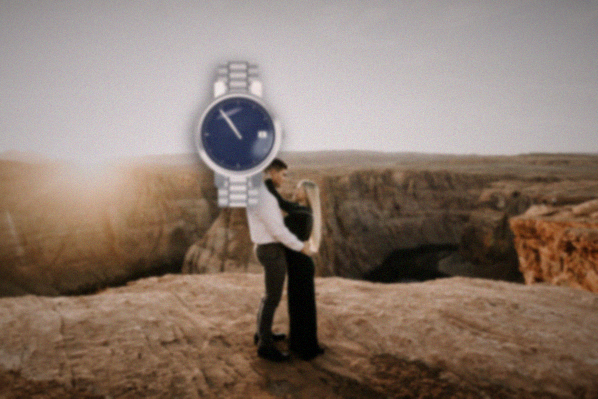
10:54
